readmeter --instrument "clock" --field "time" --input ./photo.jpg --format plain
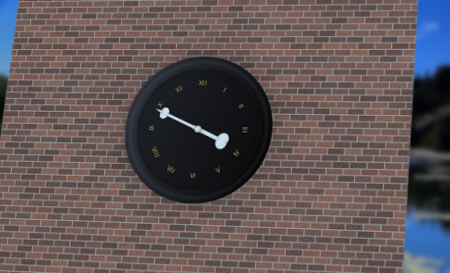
3:49
